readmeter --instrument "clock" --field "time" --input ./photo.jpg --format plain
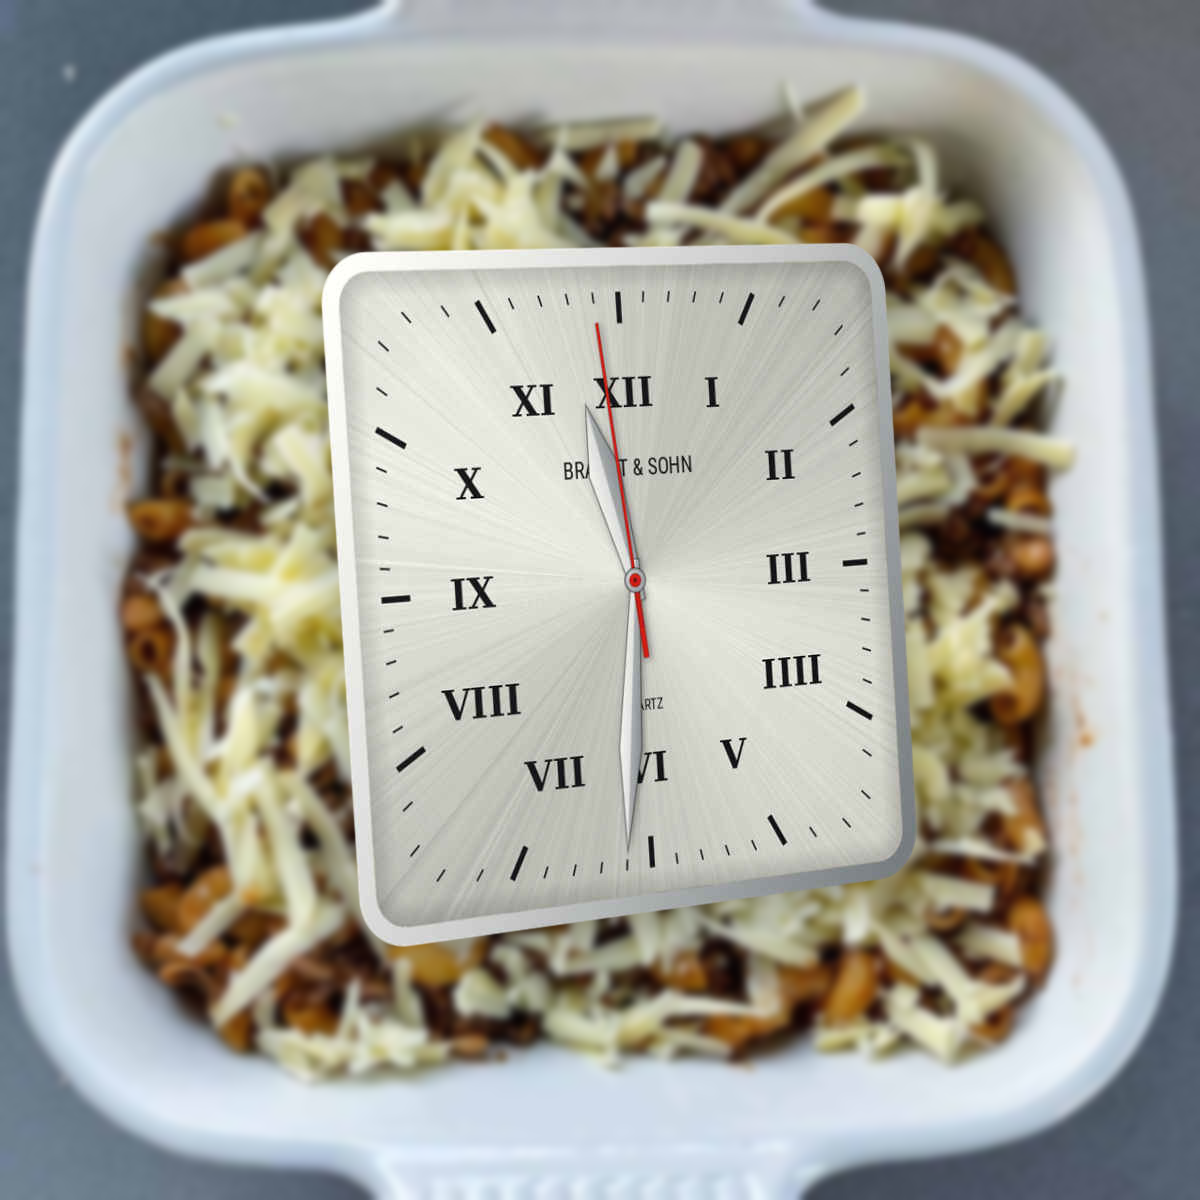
11:30:59
